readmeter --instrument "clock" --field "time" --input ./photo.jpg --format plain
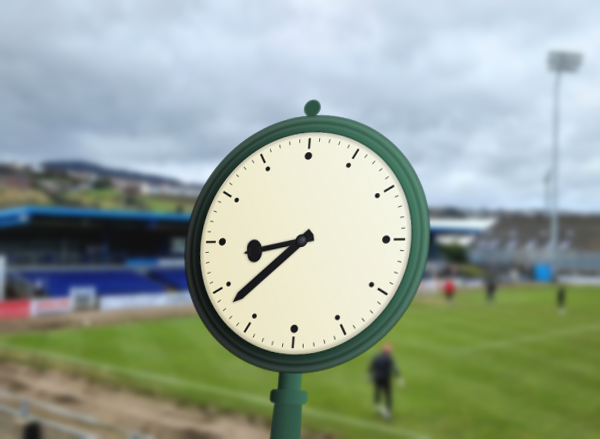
8:38
